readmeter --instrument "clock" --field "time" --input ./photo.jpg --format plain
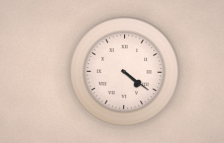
4:21
